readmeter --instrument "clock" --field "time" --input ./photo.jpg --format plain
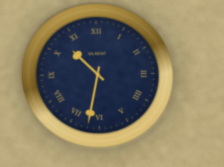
10:32
